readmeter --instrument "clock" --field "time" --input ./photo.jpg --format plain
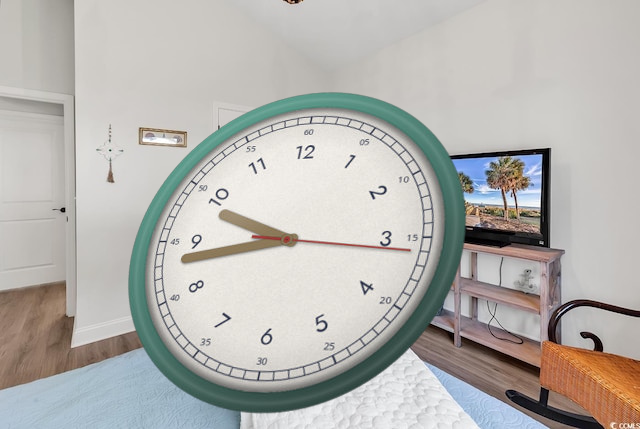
9:43:16
